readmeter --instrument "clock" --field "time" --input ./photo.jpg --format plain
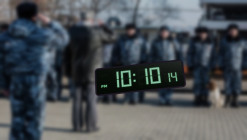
10:10:14
